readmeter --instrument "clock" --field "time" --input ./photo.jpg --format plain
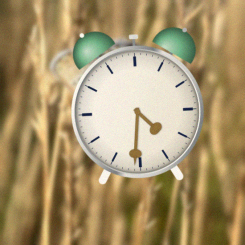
4:31
